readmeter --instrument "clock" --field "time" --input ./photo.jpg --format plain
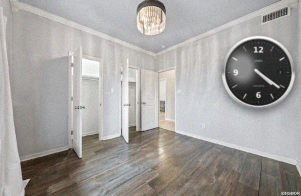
4:21
